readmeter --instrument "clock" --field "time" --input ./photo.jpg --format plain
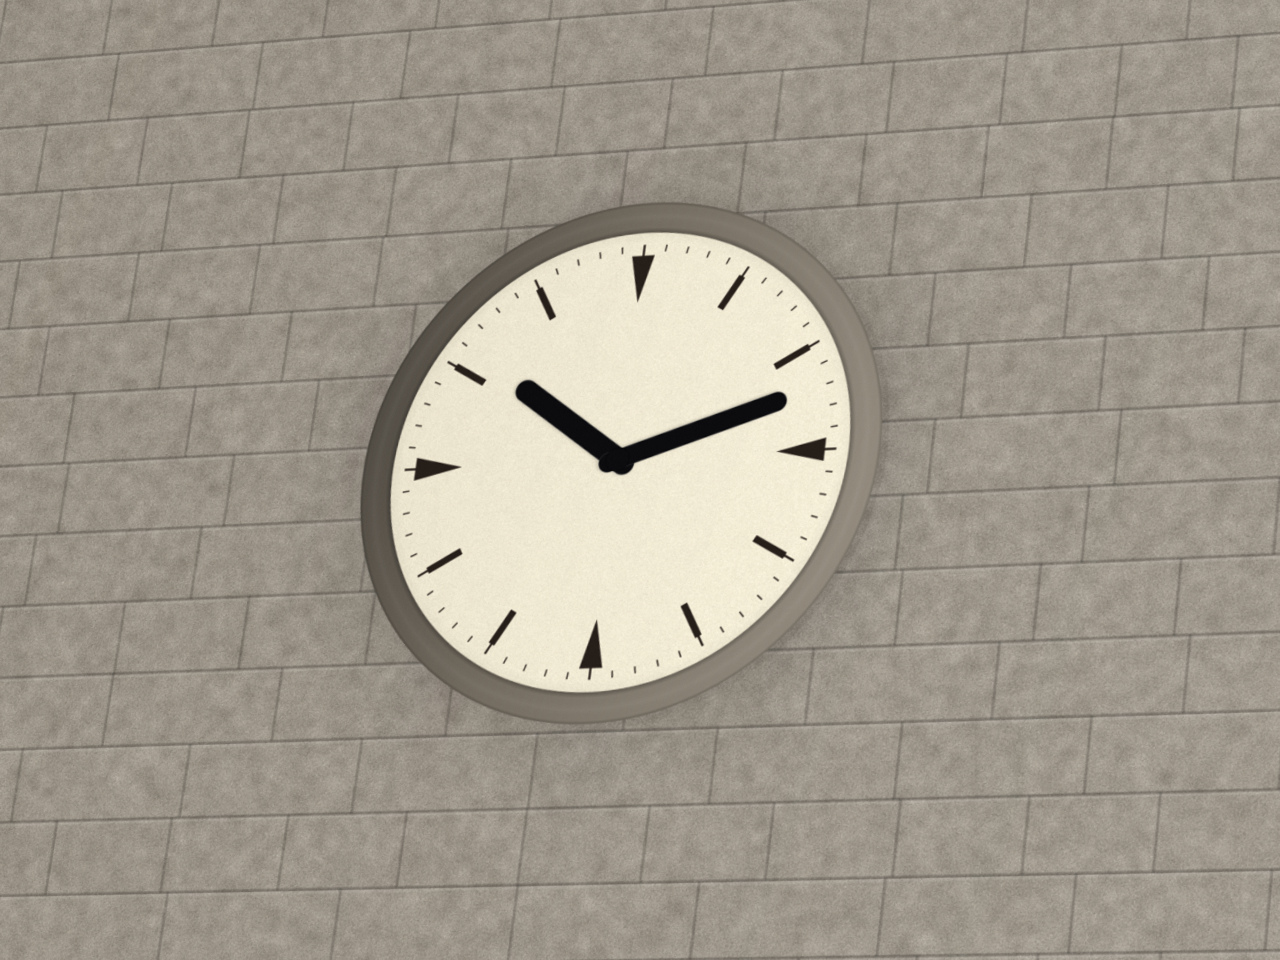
10:12
